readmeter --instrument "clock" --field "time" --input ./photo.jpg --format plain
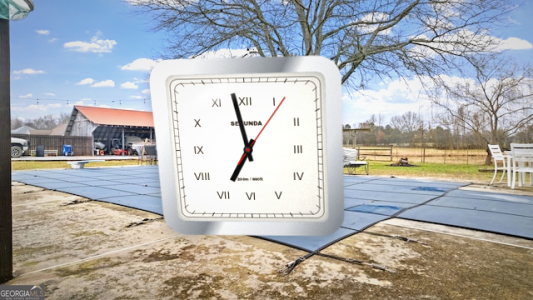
6:58:06
